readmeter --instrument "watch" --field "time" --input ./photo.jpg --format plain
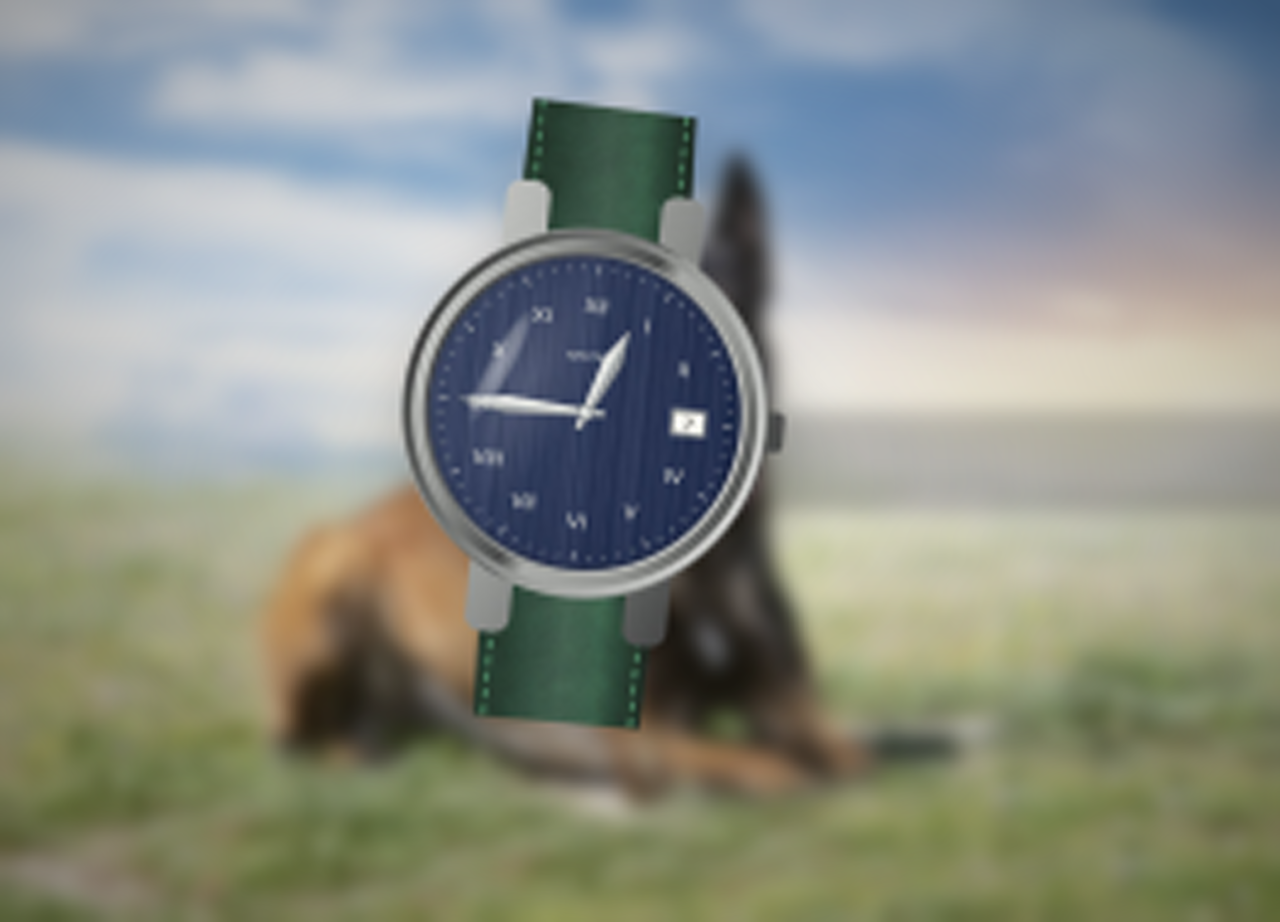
12:45
